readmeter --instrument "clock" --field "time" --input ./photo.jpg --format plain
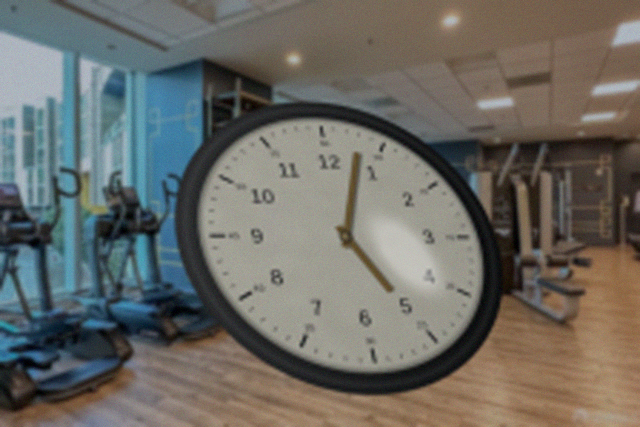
5:03
